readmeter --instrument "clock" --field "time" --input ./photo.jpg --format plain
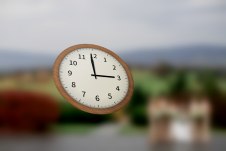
2:59
